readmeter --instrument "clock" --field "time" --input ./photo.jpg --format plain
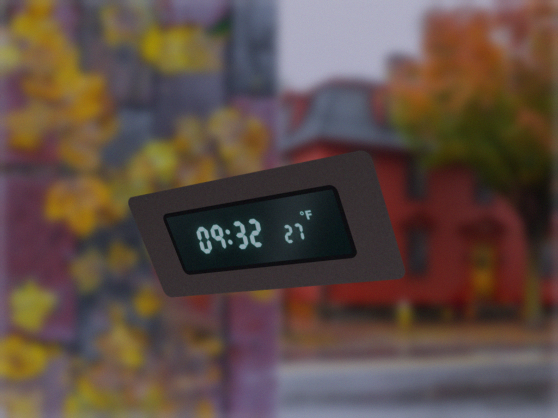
9:32
